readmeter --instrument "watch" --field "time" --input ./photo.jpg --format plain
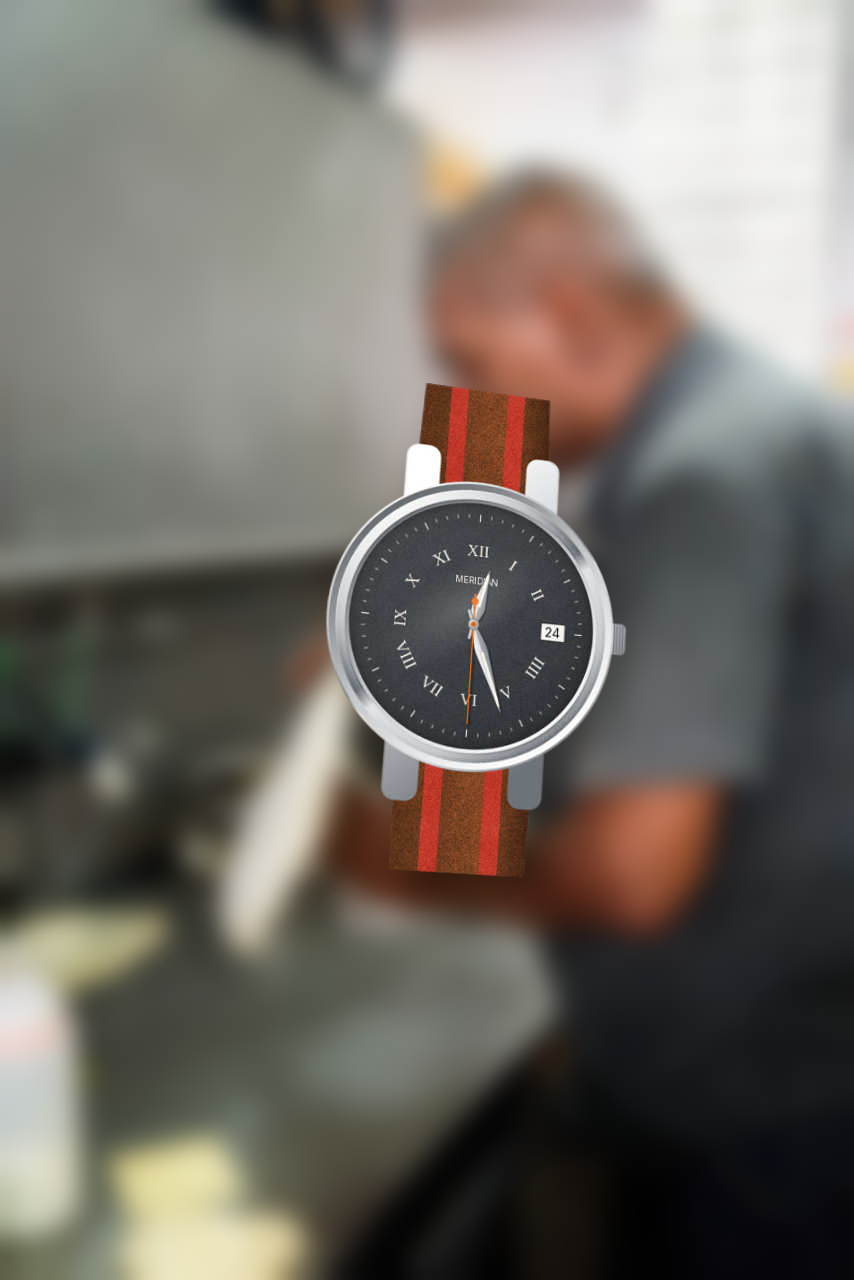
12:26:30
